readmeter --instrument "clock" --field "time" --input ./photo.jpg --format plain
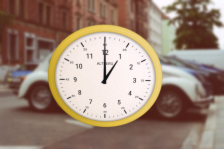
1:00
